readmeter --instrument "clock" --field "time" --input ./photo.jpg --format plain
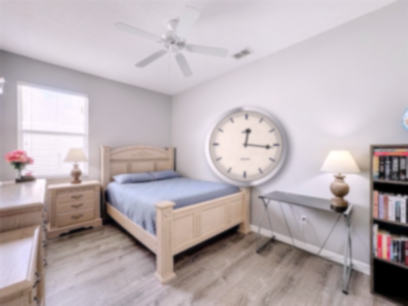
12:16
